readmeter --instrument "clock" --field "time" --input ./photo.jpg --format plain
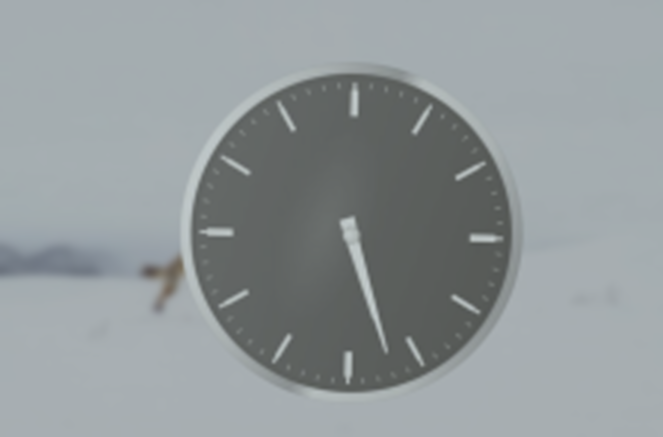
5:27
